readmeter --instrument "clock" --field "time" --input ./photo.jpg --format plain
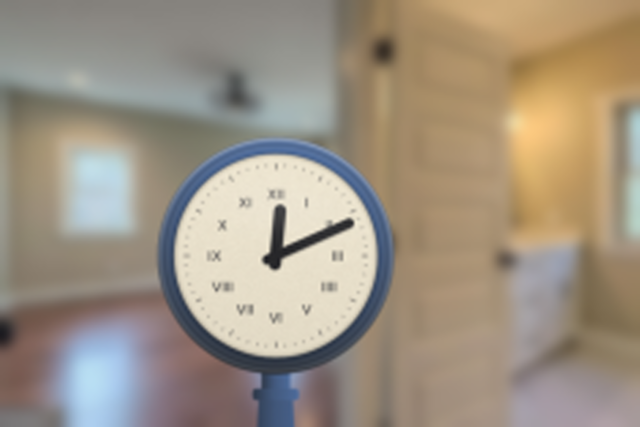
12:11
